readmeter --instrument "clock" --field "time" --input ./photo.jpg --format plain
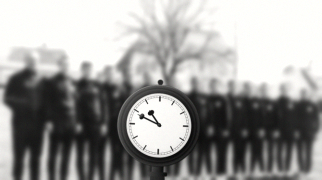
10:49
